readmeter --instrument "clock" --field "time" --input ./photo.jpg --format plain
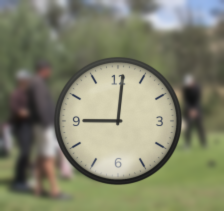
9:01
